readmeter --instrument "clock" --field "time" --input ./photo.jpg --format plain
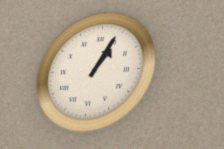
1:04
